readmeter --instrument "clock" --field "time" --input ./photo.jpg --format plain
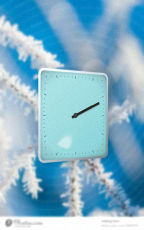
2:11
